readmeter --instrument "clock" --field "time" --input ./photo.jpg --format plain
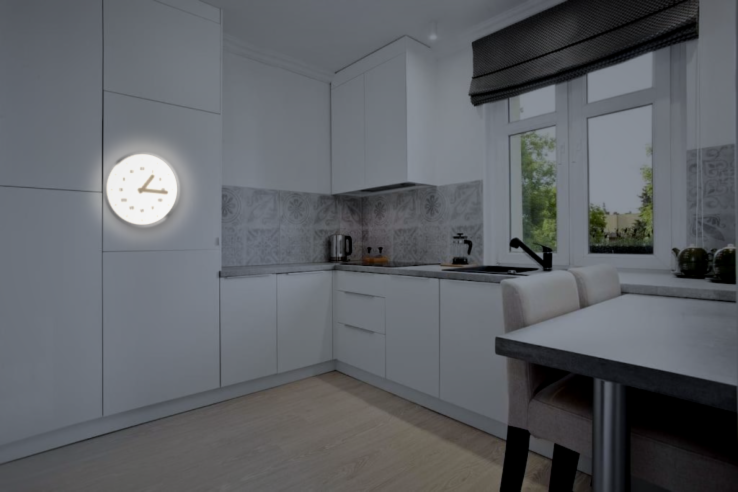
1:16
